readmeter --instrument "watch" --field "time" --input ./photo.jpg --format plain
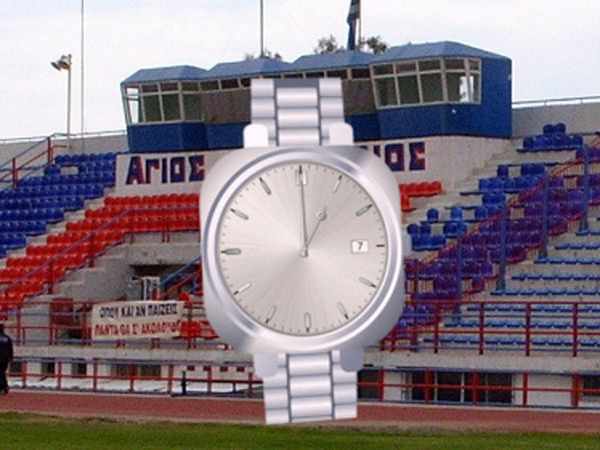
1:00
